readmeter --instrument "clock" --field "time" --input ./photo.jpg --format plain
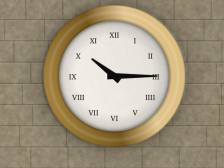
10:15
